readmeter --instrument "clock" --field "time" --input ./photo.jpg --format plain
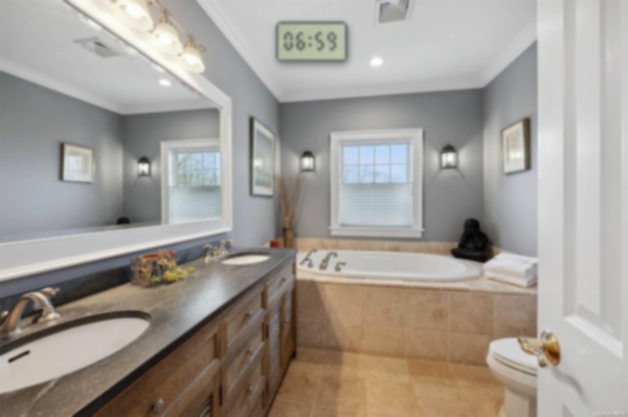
6:59
